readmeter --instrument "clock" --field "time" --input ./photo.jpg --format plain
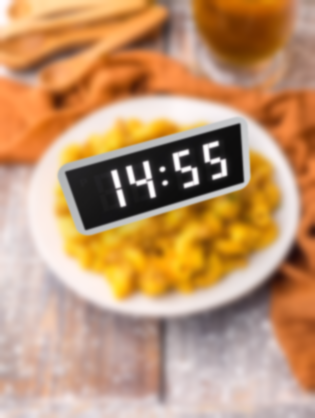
14:55
